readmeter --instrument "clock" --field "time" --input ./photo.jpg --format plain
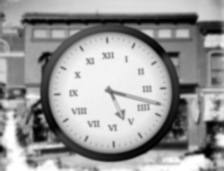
5:18
